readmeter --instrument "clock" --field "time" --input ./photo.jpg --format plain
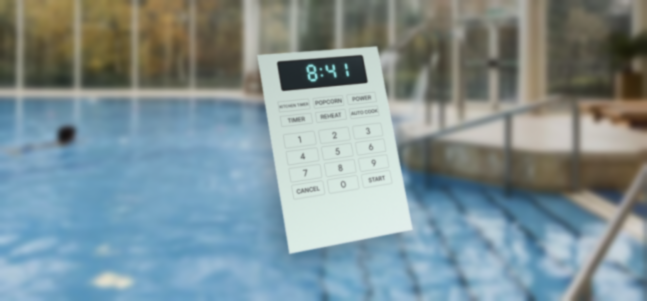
8:41
